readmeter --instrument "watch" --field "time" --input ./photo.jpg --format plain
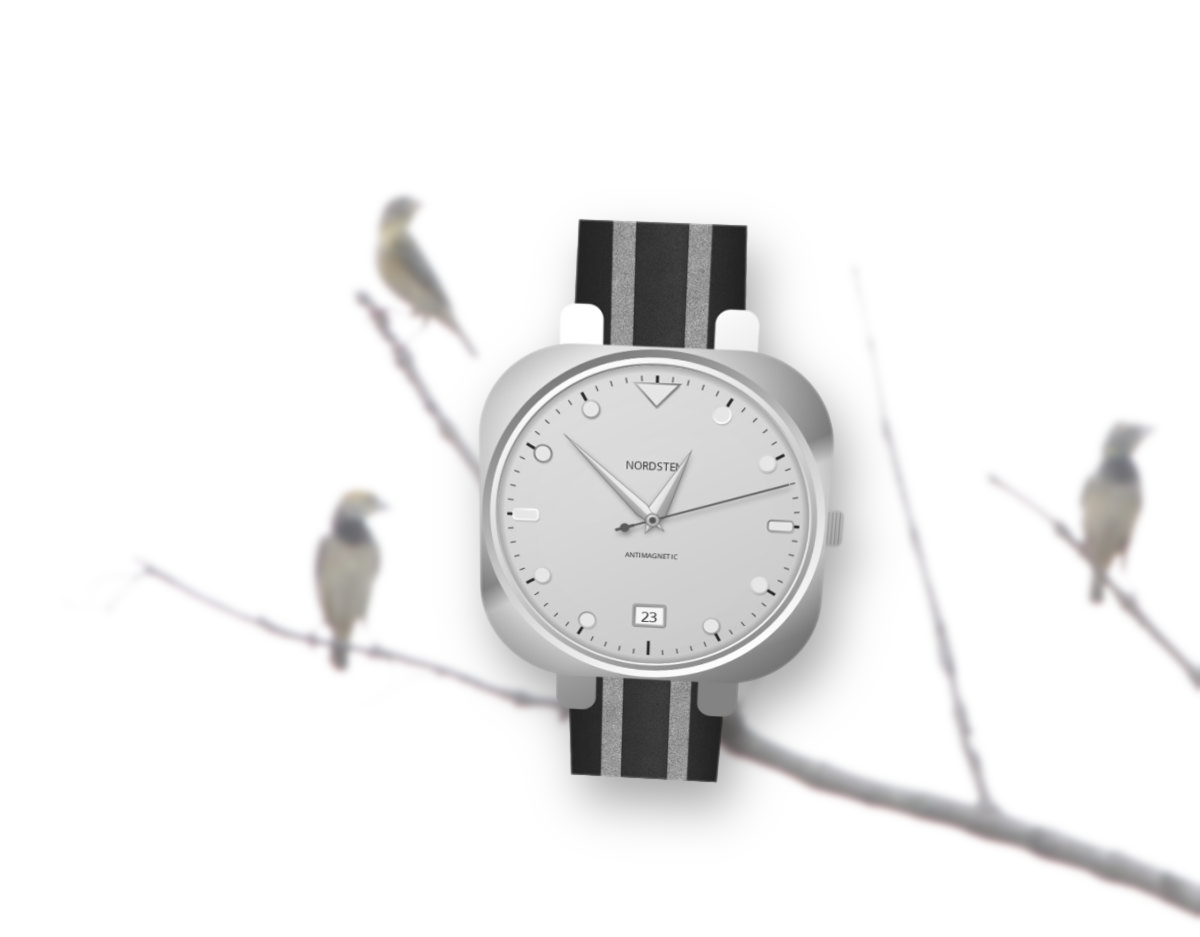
12:52:12
